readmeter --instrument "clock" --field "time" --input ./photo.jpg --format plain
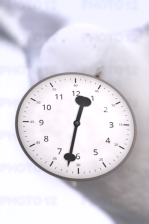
12:32
